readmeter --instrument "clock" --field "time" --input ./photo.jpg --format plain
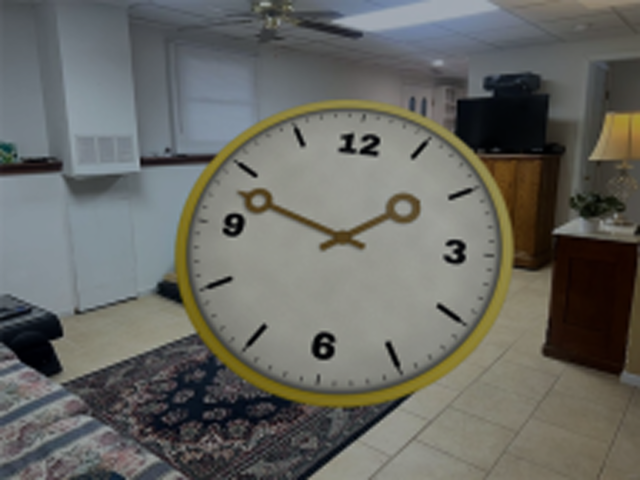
1:48
